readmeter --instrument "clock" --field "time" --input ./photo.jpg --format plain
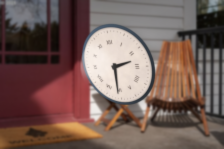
2:31
